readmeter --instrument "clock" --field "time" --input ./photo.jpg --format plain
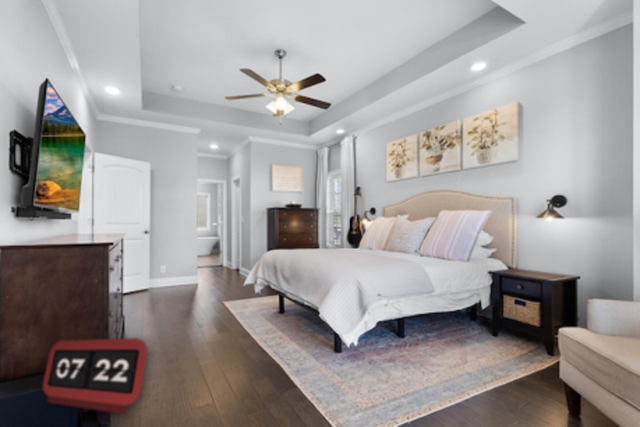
7:22
